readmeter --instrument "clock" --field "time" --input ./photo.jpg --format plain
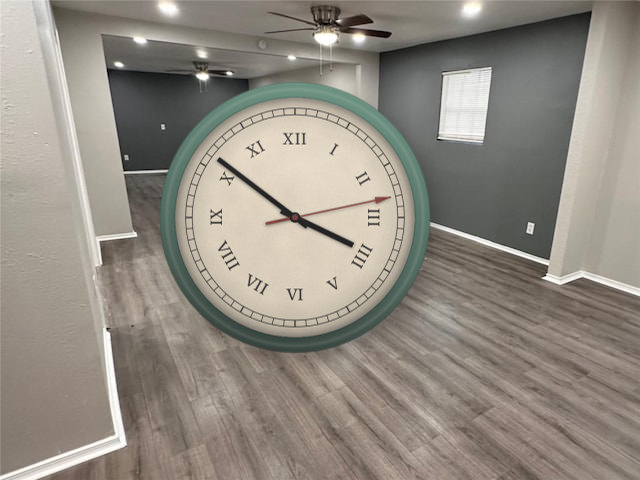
3:51:13
